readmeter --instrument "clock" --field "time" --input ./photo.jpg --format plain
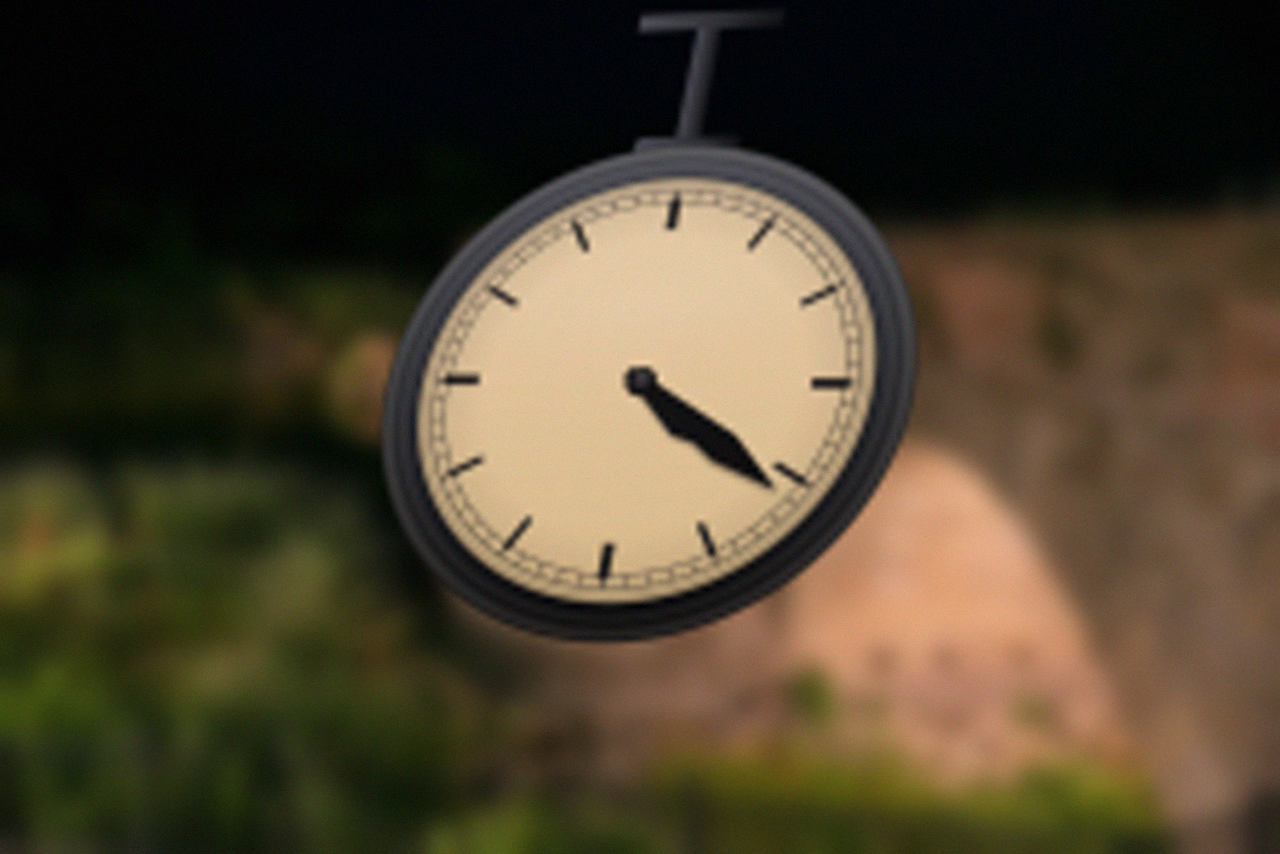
4:21
